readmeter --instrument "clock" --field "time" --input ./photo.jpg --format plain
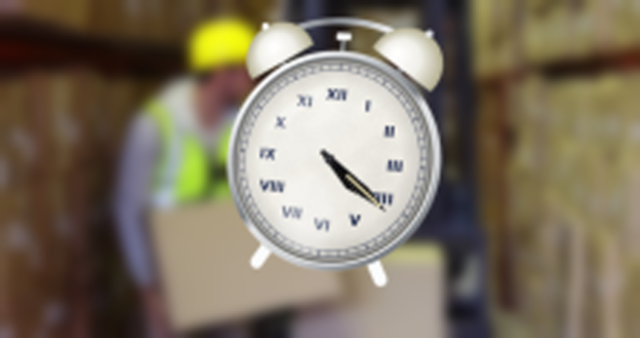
4:21
